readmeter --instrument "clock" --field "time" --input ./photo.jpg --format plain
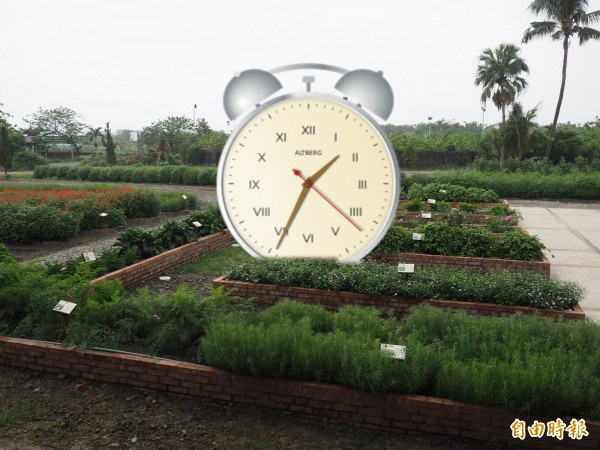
1:34:22
